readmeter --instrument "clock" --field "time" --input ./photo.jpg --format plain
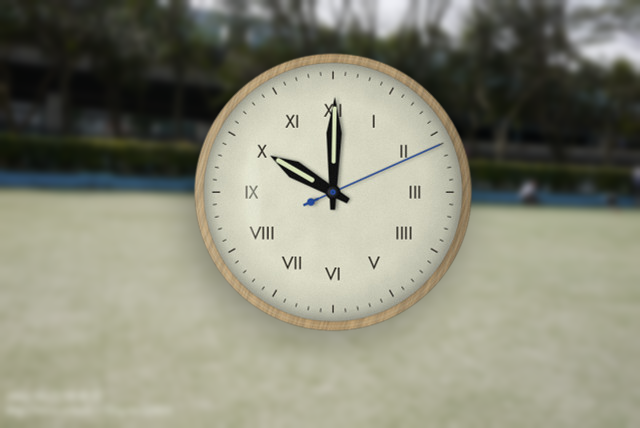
10:00:11
